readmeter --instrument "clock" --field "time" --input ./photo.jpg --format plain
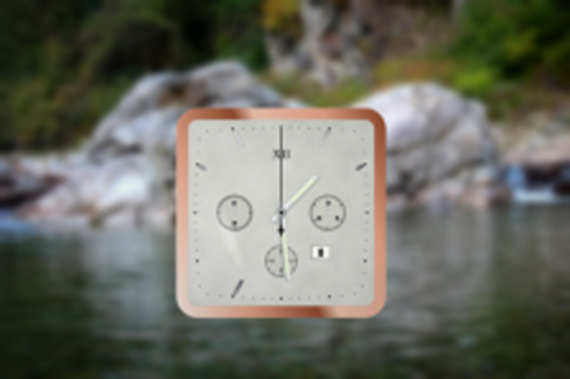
1:29
